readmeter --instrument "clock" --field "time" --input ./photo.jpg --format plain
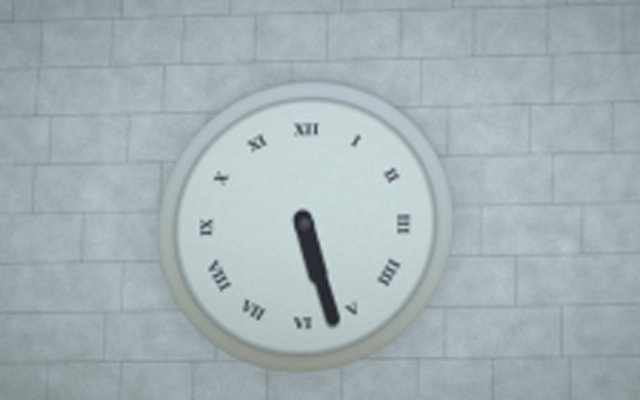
5:27
